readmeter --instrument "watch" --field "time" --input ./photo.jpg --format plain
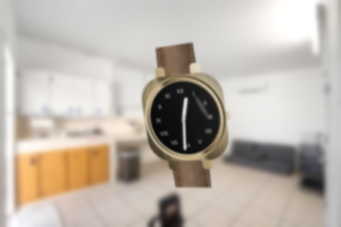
12:31
